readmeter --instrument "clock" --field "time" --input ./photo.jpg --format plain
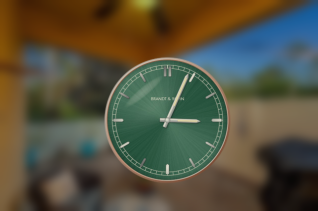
3:04
